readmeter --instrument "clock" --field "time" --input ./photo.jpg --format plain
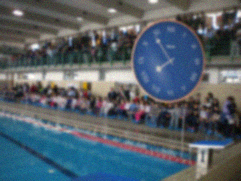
7:54
